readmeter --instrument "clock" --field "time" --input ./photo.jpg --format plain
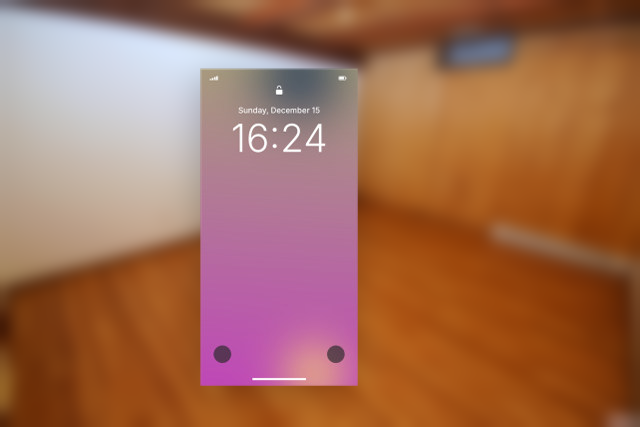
16:24
